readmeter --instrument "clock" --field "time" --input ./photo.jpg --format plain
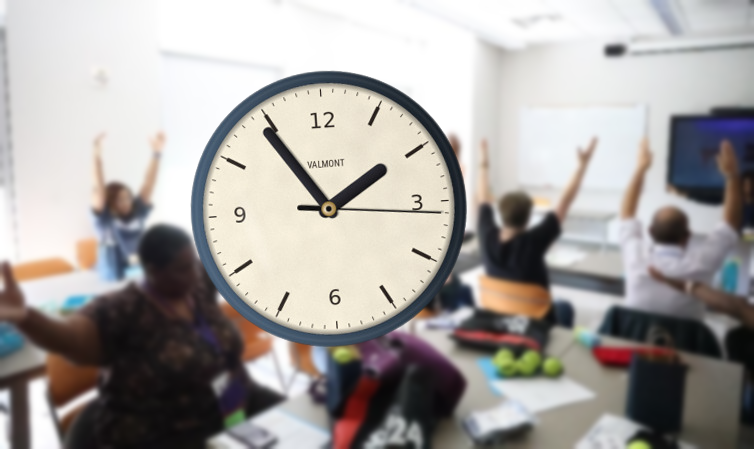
1:54:16
